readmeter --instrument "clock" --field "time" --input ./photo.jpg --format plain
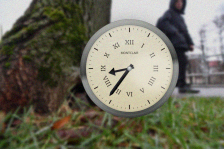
8:36
